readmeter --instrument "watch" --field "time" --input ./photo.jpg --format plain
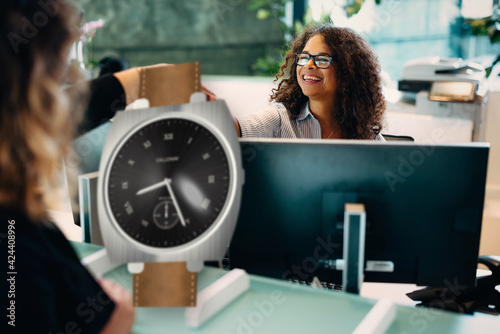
8:26
